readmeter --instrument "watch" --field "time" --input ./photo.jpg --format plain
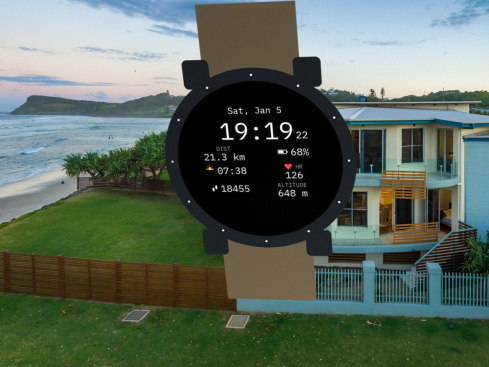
19:19:22
